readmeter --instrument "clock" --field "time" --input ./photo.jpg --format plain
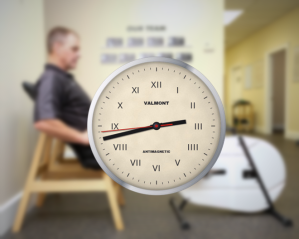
2:42:44
